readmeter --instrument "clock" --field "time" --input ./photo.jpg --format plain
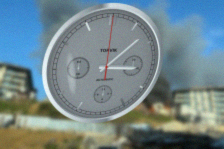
3:08
